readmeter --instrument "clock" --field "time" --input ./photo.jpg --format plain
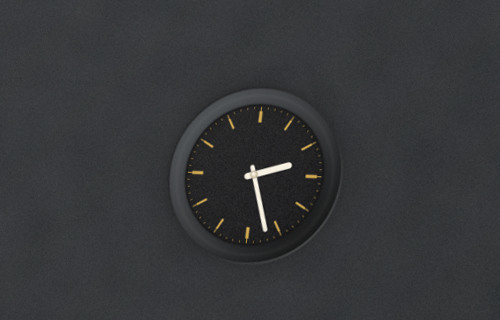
2:27
